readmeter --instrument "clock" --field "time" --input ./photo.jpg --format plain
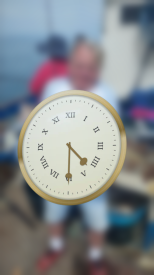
4:30
